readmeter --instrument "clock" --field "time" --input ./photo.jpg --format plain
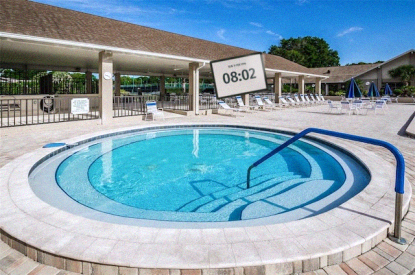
8:02
